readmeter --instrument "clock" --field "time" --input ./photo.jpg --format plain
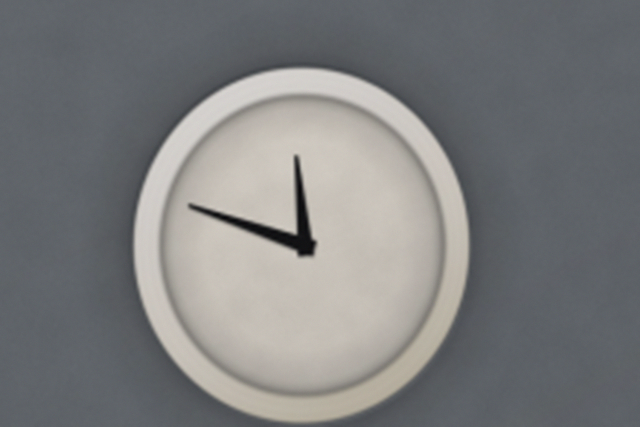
11:48
